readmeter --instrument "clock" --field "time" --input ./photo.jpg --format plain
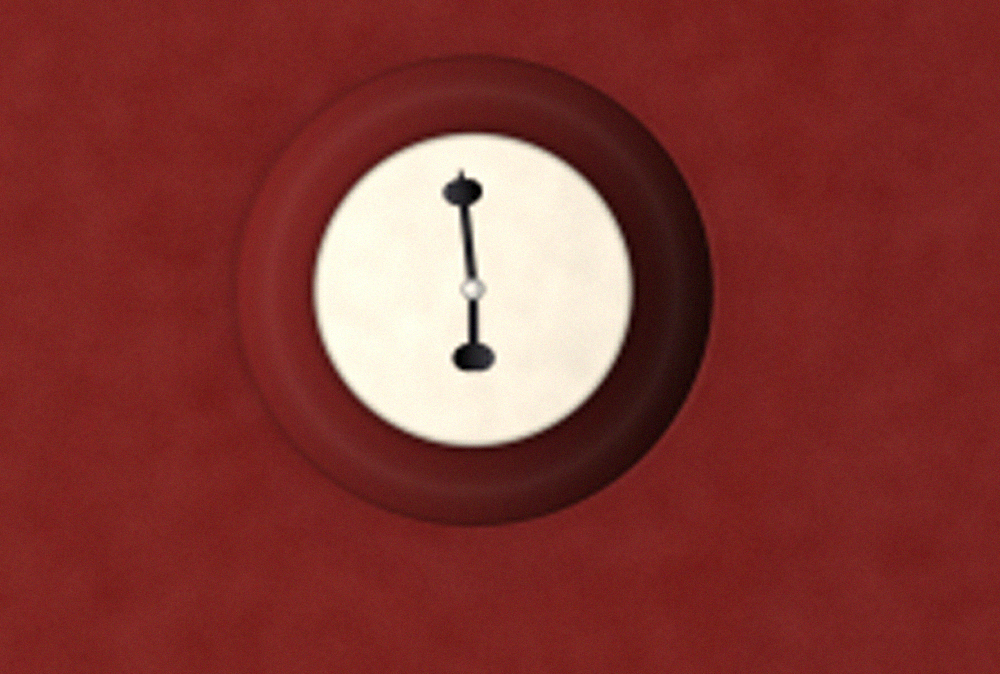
5:59
